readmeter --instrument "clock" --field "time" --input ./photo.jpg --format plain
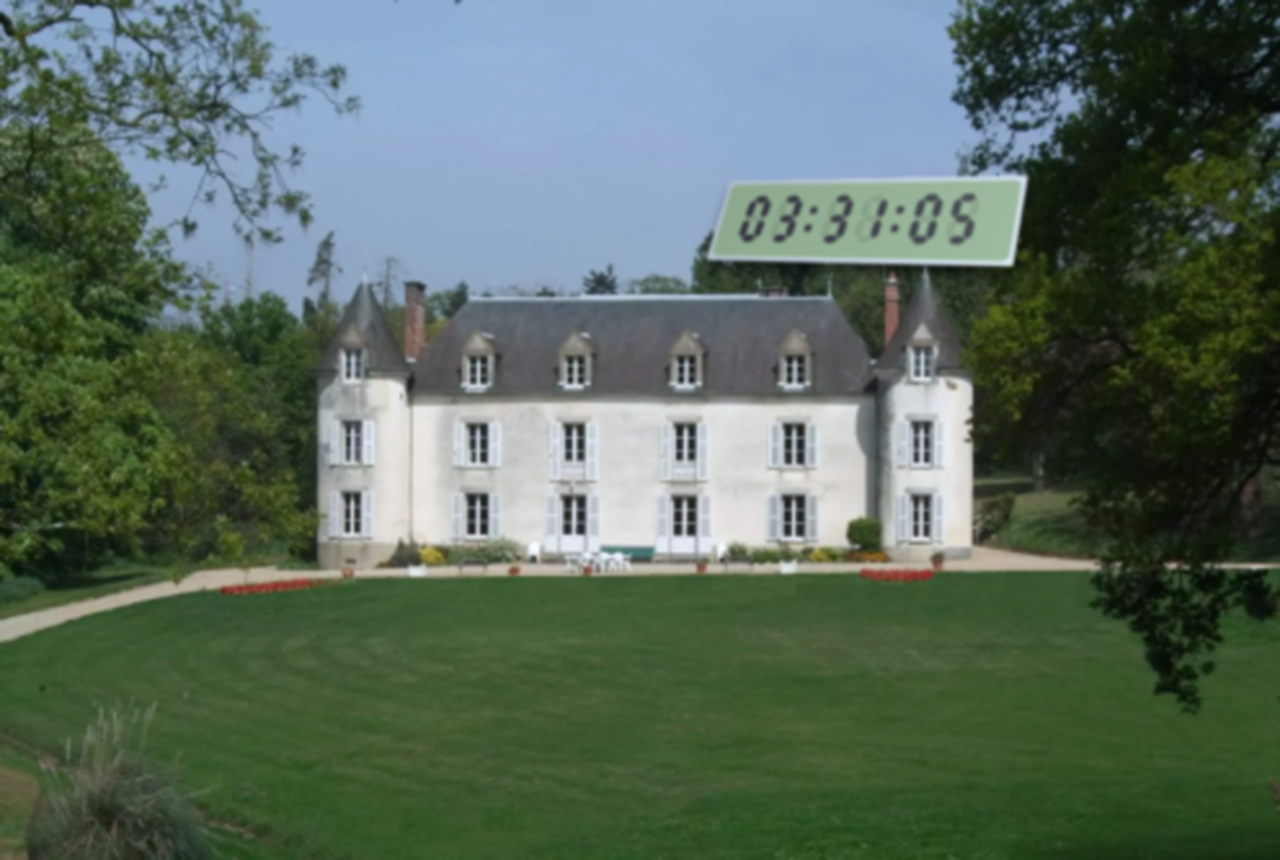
3:31:05
